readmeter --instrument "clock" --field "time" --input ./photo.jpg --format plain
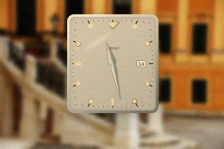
11:28
